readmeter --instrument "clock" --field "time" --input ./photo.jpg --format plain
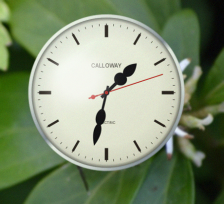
1:32:12
